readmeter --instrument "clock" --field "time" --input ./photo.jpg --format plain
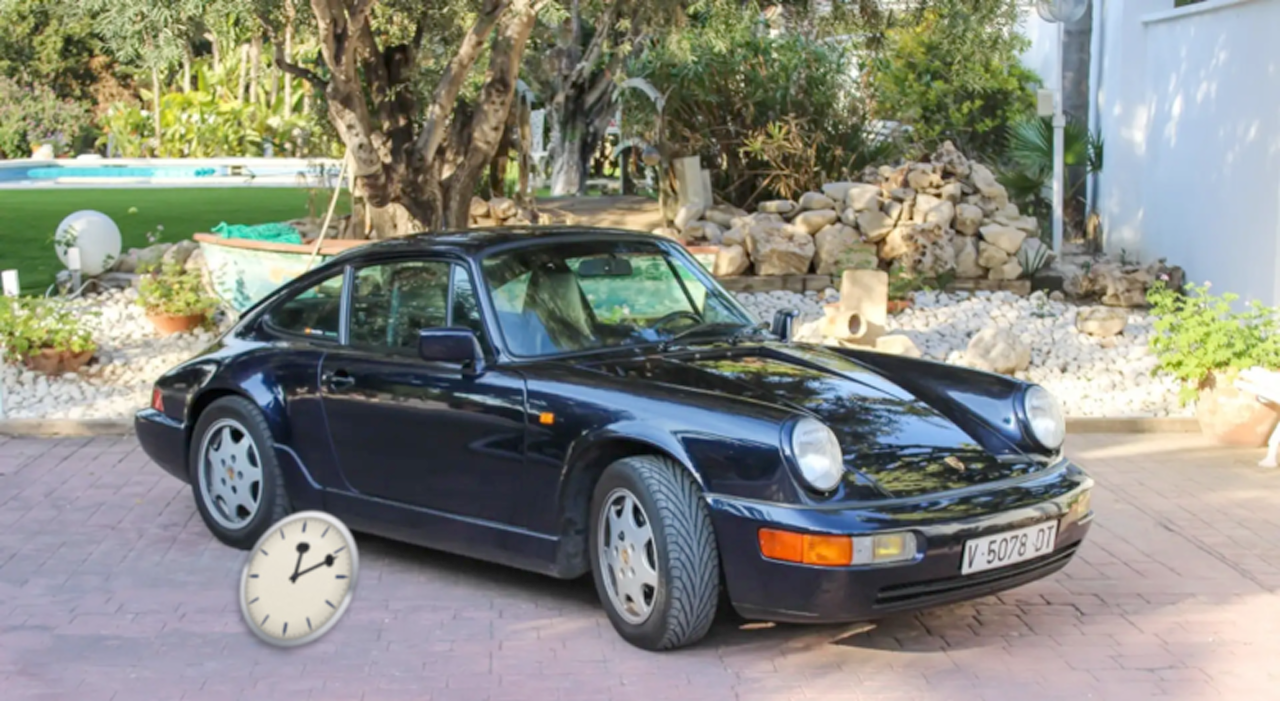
12:11
